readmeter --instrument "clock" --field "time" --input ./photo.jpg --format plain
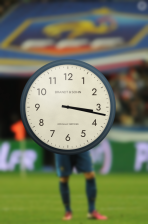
3:17
